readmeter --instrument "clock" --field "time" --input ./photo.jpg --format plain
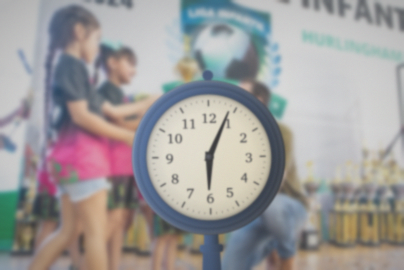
6:04
